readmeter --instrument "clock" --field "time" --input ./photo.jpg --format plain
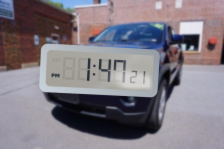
1:47:21
